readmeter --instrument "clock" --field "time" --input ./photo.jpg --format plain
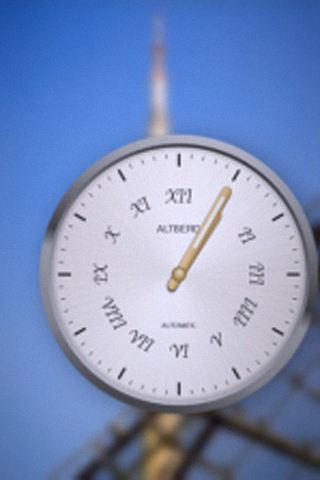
1:05
